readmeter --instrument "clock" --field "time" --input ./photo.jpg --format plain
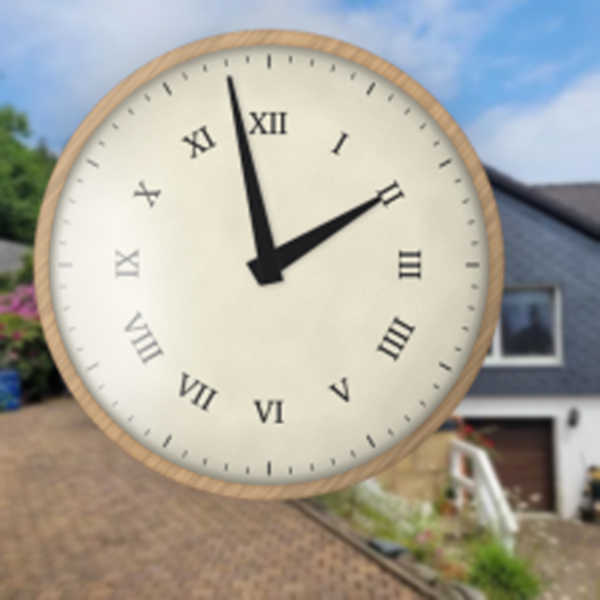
1:58
